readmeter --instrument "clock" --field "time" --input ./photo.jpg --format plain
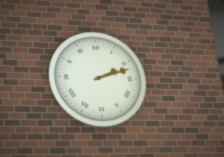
2:12
